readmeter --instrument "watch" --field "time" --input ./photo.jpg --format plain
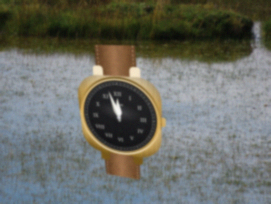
11:57
